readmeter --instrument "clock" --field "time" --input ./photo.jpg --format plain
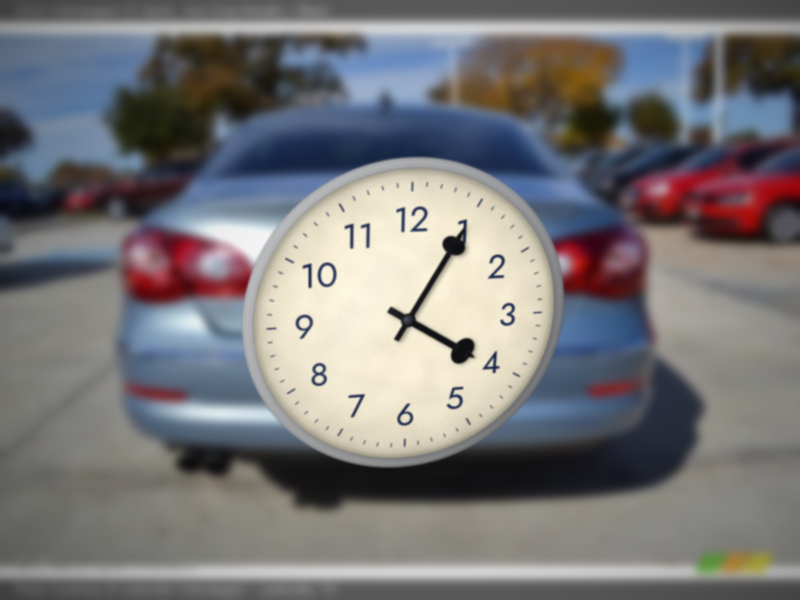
4:05
